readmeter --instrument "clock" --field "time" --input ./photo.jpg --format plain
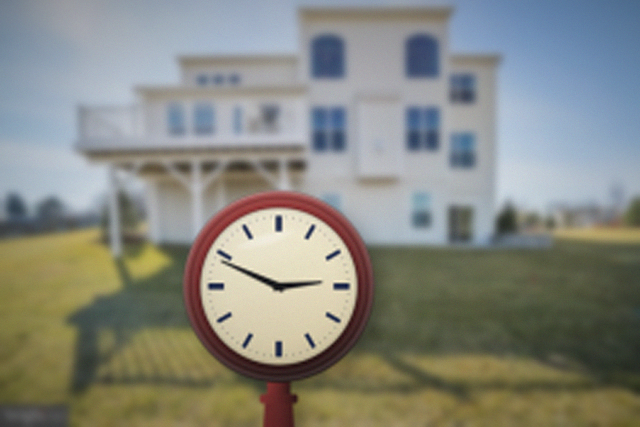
2:49
